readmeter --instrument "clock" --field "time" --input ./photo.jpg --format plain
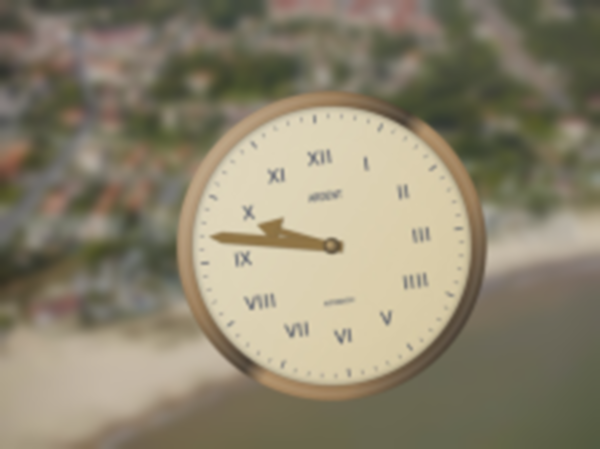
9:47
